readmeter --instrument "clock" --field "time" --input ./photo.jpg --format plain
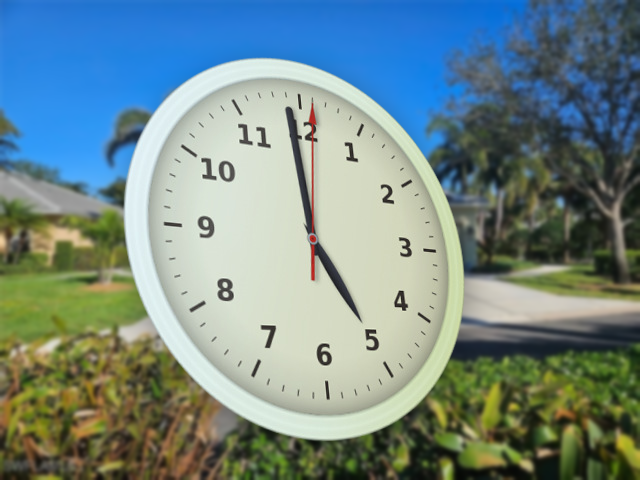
4:59:01
